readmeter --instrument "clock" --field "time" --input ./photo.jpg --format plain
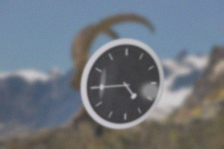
4:45
